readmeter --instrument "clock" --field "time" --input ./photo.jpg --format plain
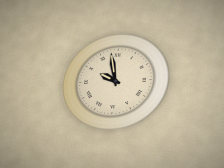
9:58
